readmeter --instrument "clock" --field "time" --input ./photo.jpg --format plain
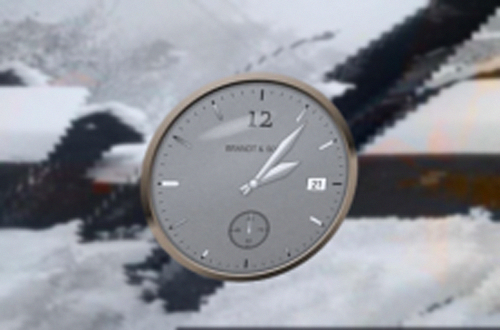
2:06
